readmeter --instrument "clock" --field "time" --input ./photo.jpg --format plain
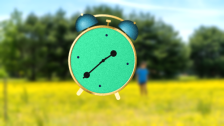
1:37
